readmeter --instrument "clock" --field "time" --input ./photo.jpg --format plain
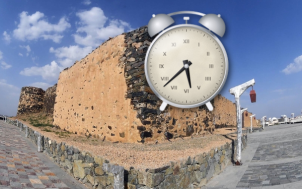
5:38
